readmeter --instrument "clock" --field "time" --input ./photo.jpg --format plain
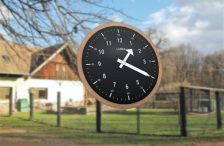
1:20
